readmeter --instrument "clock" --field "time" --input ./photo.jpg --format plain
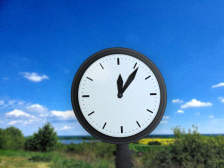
12:06
